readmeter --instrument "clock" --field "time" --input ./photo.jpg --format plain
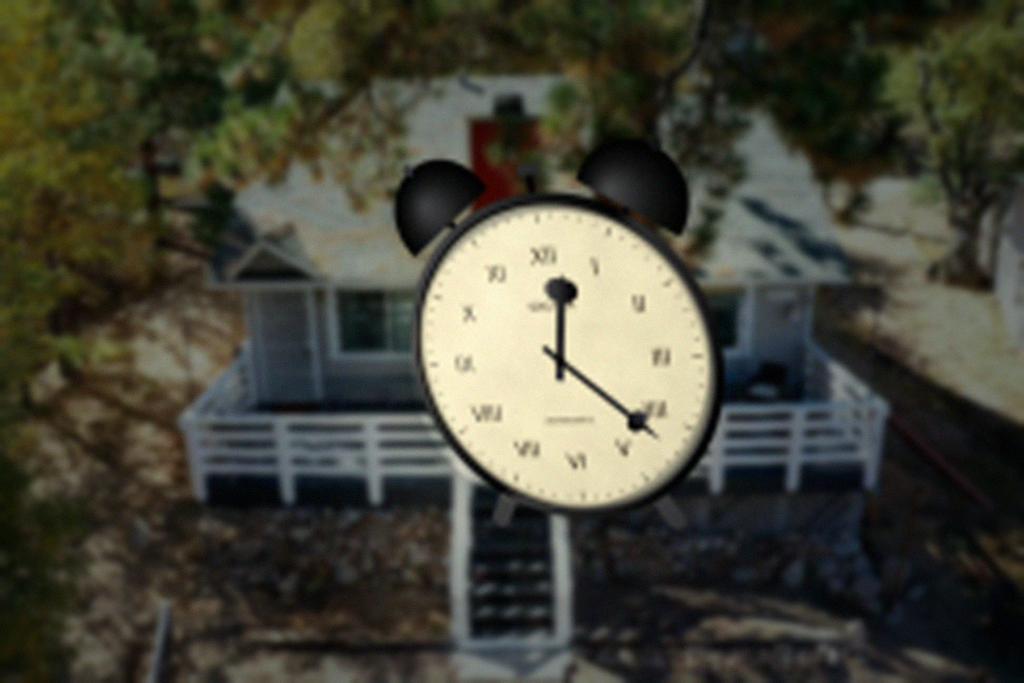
12:22
